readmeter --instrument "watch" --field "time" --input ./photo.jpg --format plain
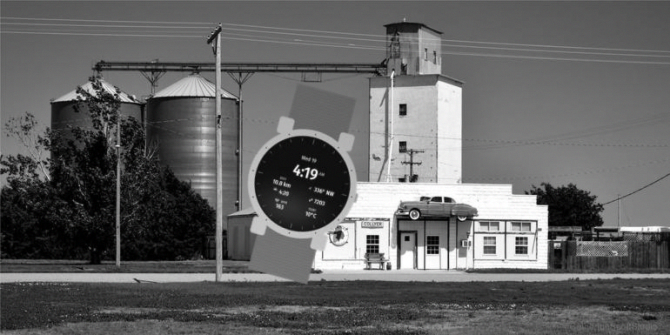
4:19
